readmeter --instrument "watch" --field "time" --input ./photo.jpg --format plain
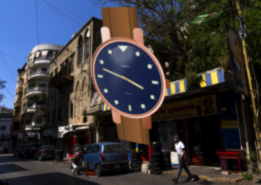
3:48
